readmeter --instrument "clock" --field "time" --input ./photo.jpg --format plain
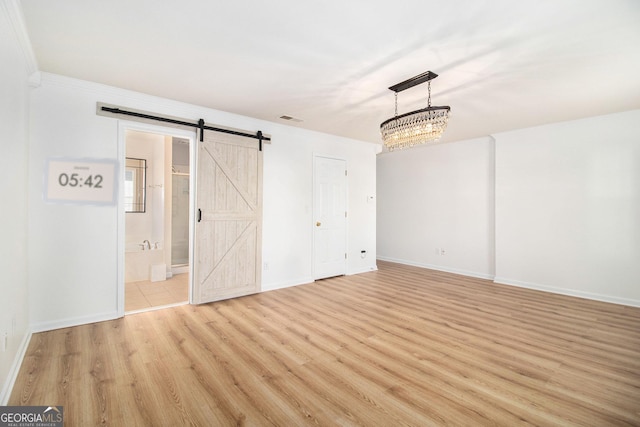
5:42
